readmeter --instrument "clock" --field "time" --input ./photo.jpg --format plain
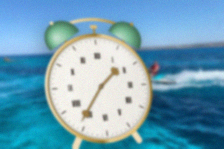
1:36
